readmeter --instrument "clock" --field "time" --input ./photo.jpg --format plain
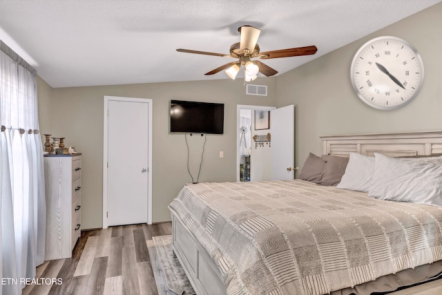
10:22
